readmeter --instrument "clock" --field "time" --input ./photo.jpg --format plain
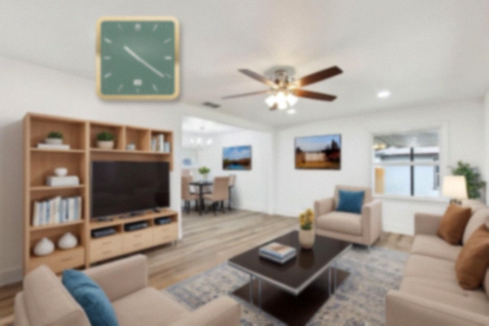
10:21
